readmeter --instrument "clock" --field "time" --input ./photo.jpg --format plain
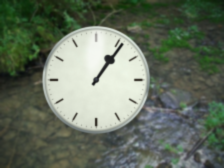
1:06
